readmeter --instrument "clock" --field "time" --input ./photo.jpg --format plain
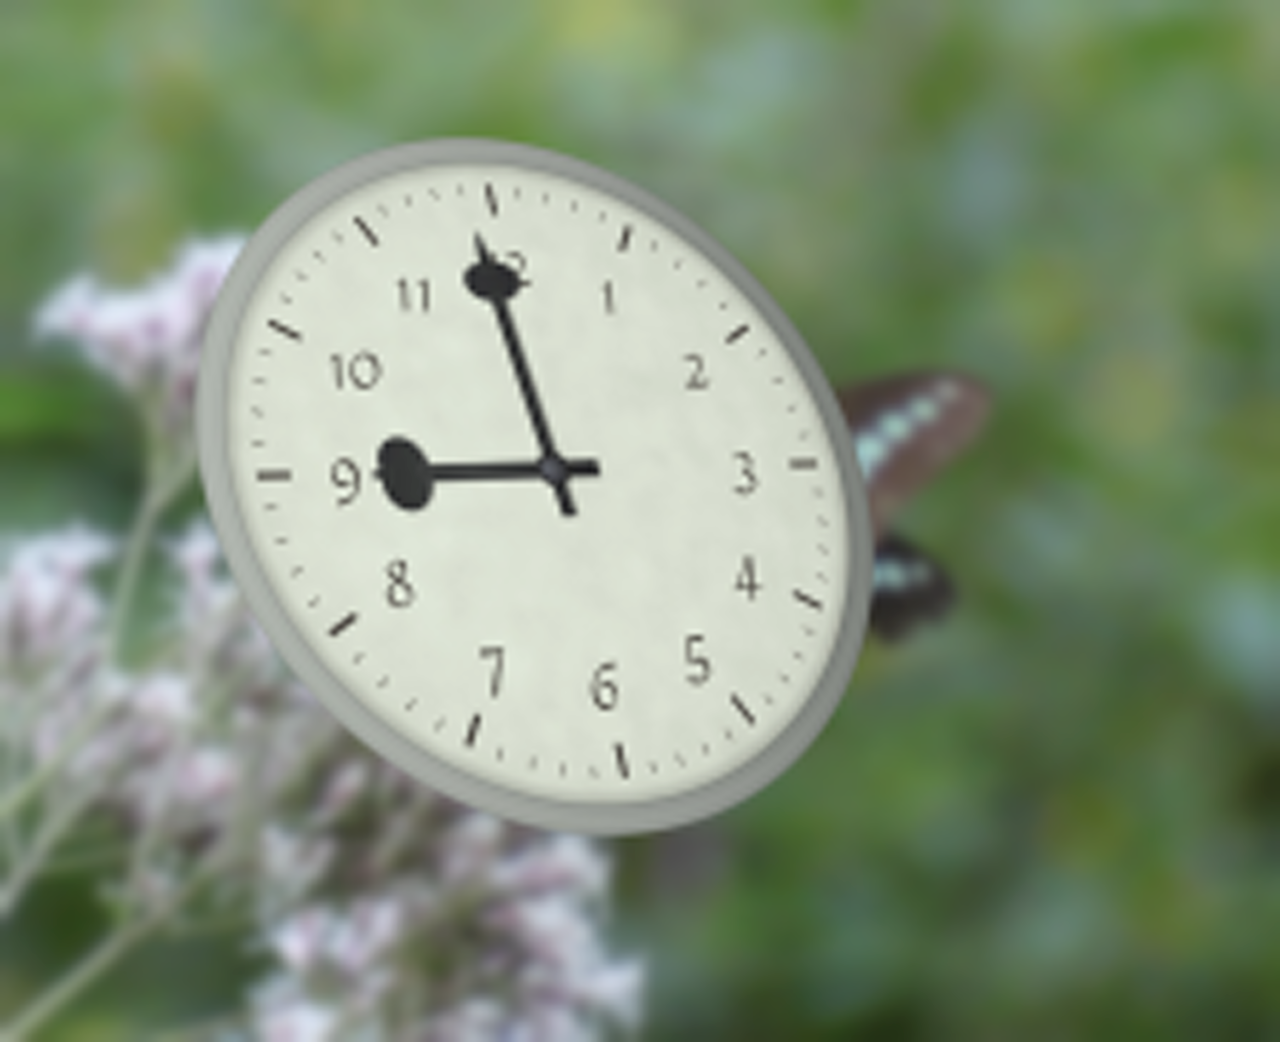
8:59
